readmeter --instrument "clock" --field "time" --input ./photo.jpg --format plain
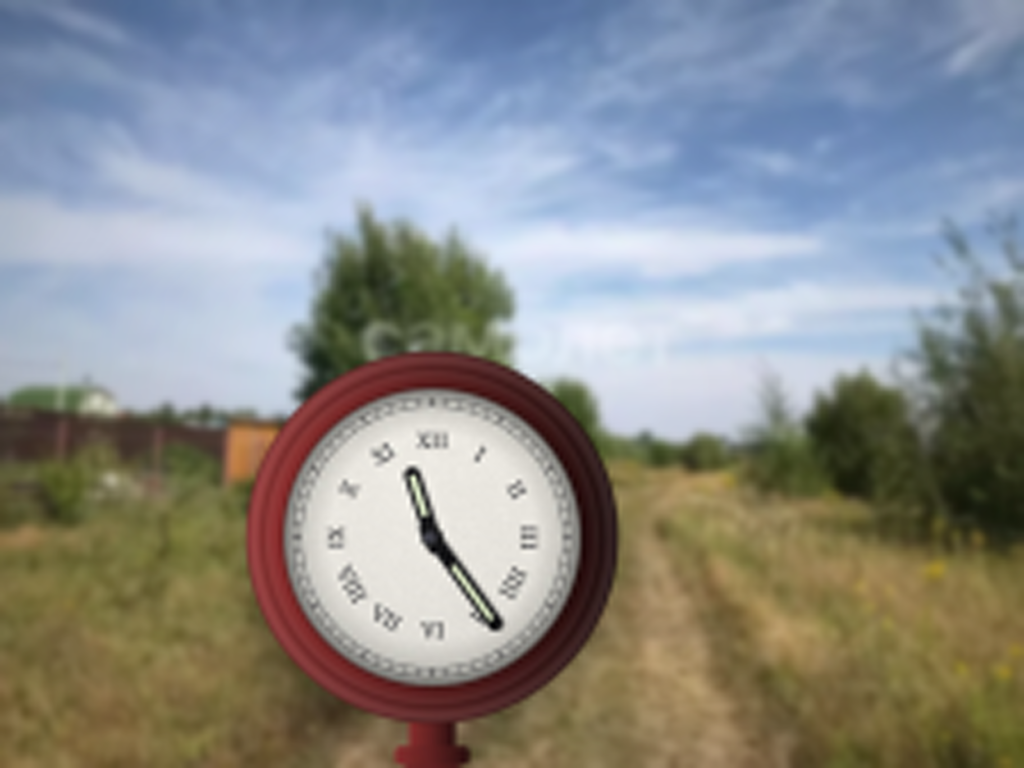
11:24
